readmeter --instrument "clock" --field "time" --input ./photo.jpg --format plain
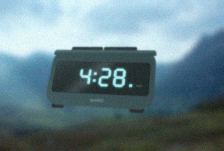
4:28
